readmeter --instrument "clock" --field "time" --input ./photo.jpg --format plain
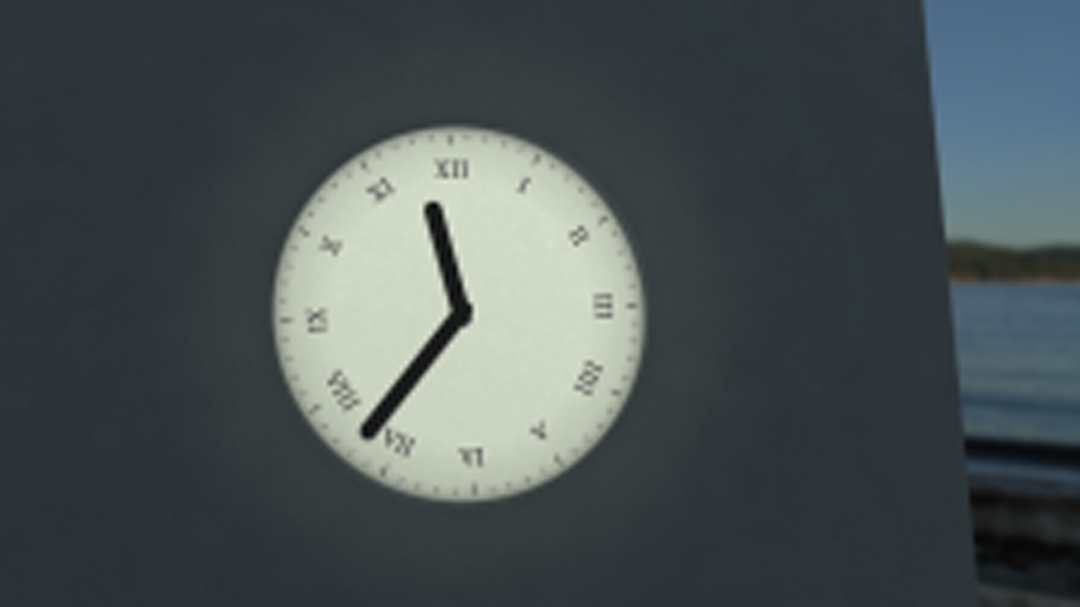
11:37
